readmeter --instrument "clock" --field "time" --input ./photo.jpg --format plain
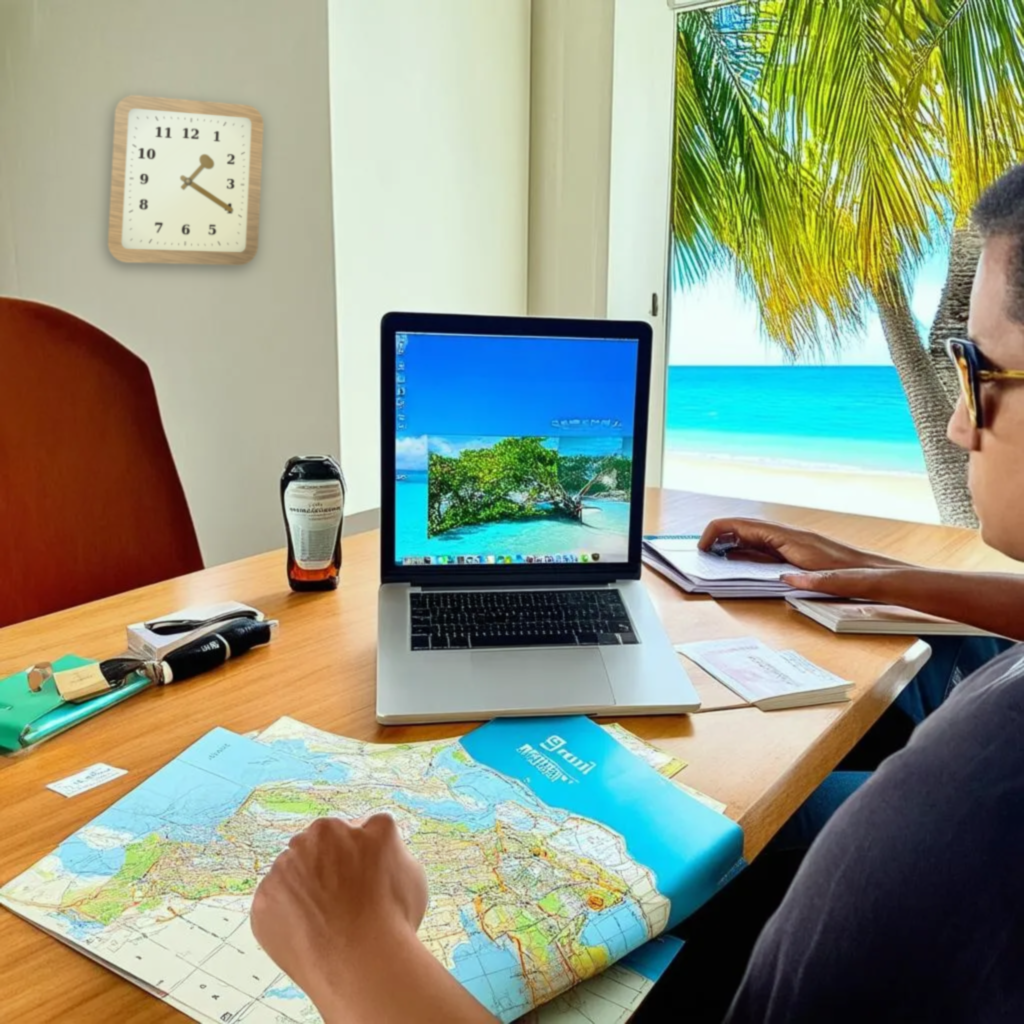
1:20
